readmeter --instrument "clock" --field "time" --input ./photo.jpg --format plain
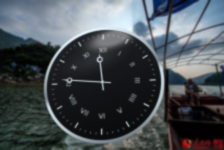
11:46
